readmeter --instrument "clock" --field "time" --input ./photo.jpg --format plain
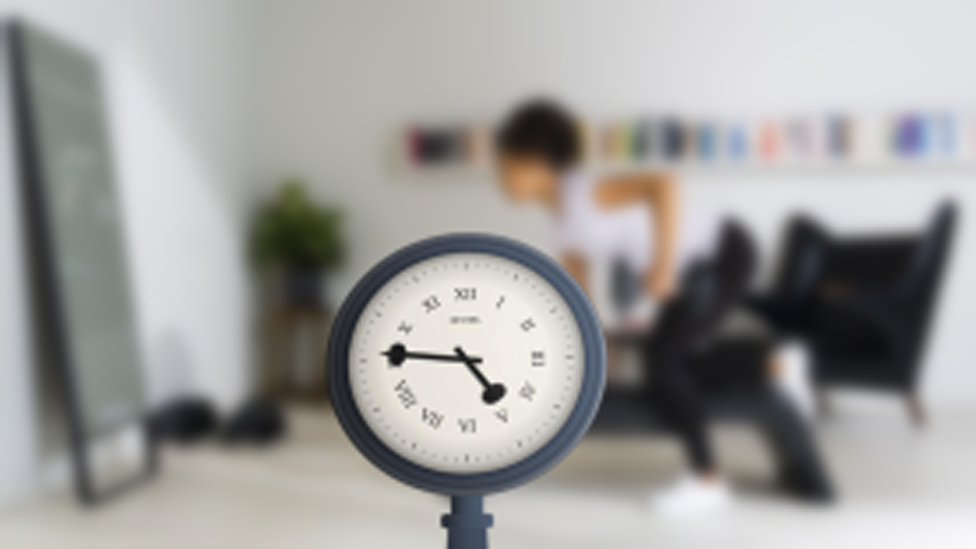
4:46
